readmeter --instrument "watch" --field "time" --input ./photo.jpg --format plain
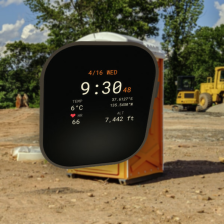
9:30
